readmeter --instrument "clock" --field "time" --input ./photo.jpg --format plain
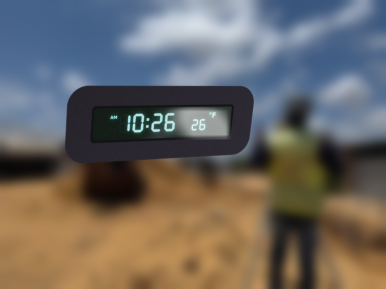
10:26
